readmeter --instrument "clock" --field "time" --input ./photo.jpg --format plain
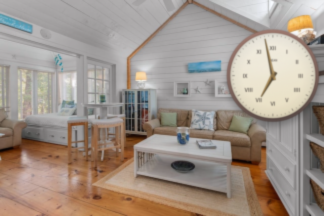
6:58
